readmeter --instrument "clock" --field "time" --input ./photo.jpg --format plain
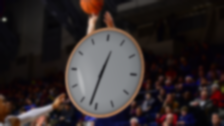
12:32
